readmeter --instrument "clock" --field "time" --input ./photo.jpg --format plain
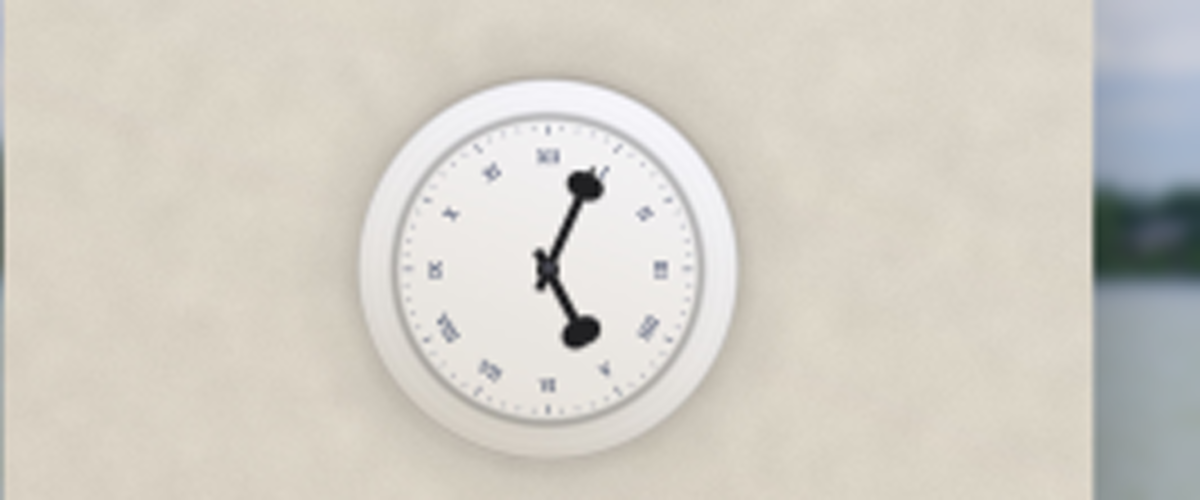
5:04
